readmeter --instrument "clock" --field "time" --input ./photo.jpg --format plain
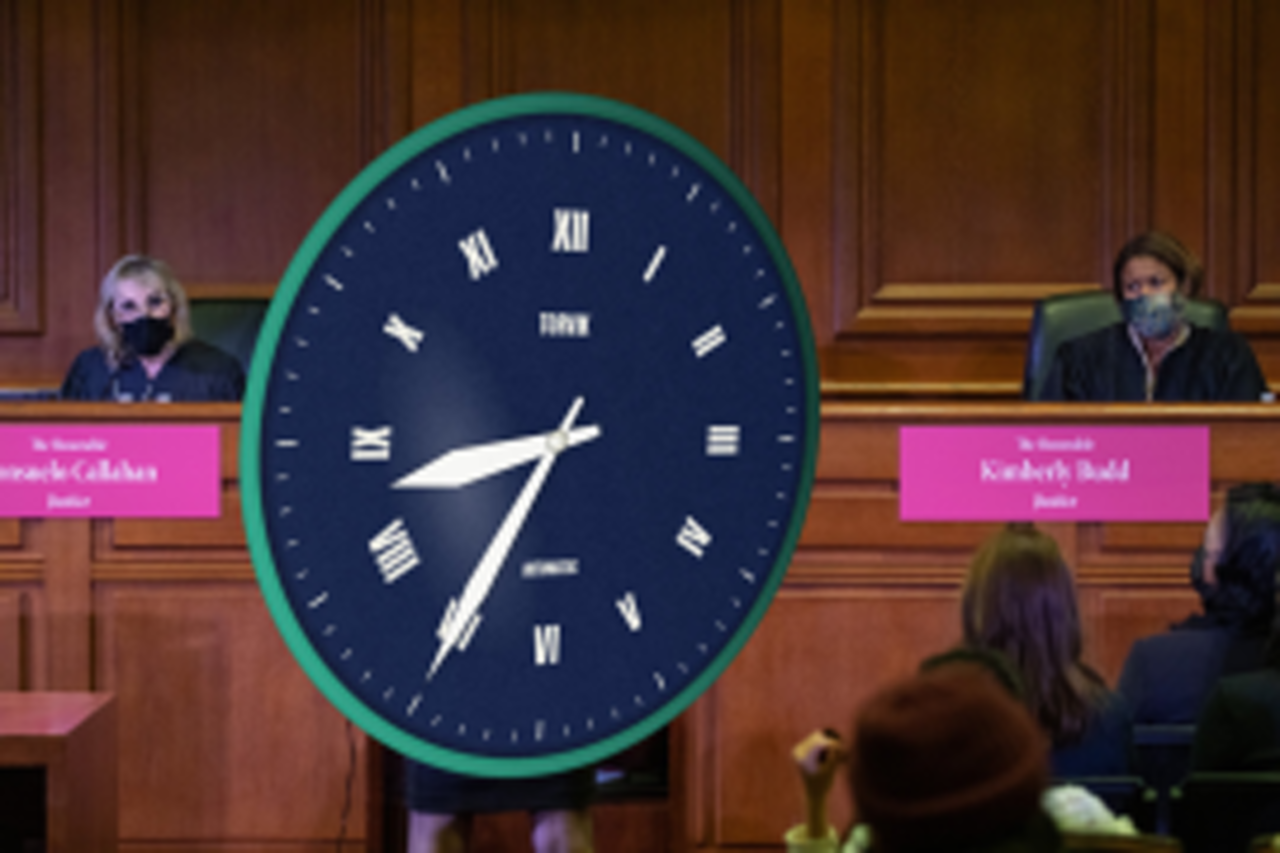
8:35
